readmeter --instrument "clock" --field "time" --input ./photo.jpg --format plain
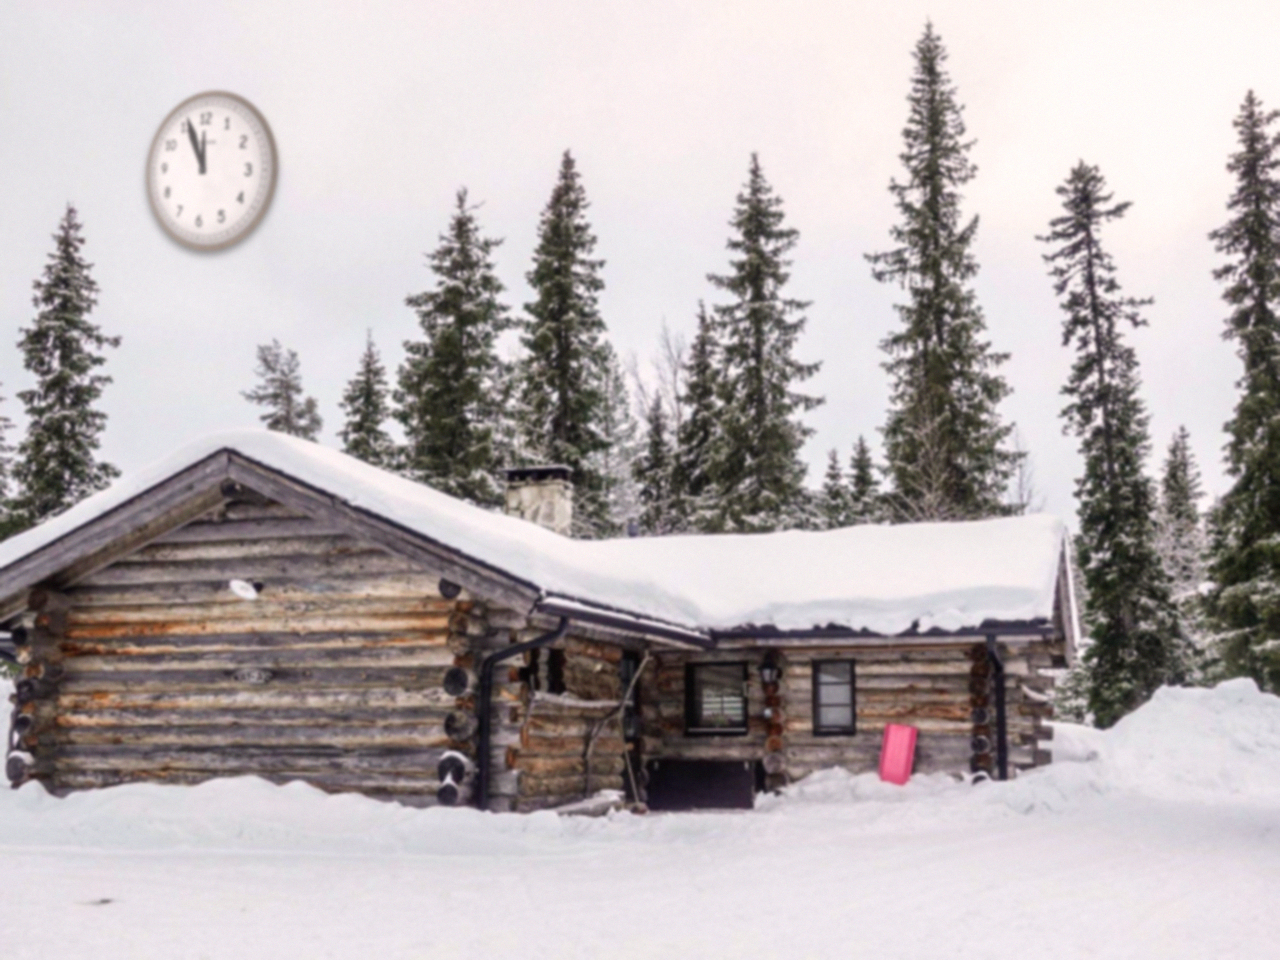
11:56
